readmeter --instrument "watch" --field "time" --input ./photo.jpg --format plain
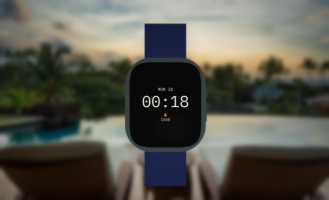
0:18
